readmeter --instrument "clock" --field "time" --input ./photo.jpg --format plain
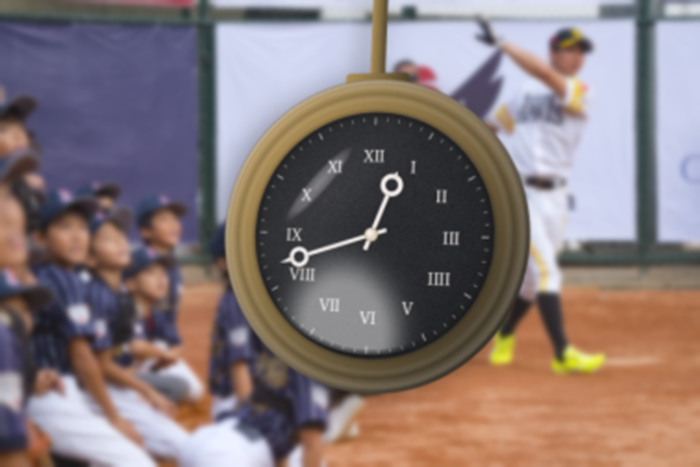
12:42
